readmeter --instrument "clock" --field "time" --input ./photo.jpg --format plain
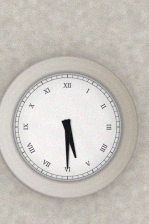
5:30
